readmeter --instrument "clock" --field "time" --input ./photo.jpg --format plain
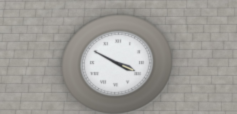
3:50
